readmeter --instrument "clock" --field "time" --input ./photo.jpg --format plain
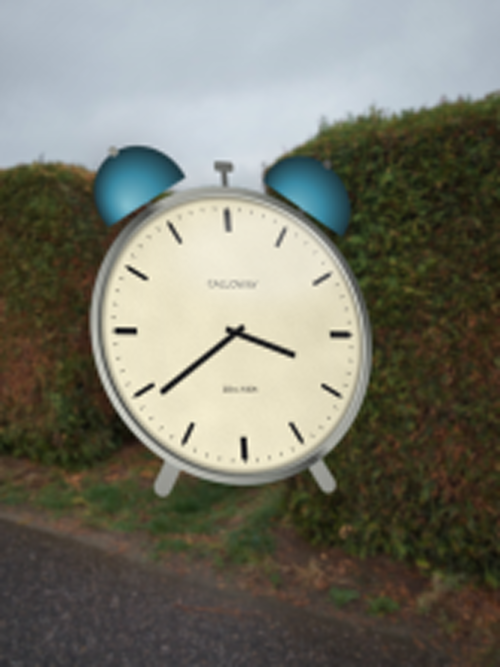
3:39
